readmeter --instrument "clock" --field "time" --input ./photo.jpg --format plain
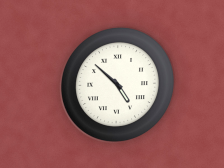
4:52
